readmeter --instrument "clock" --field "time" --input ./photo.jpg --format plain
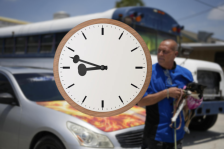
8:48
